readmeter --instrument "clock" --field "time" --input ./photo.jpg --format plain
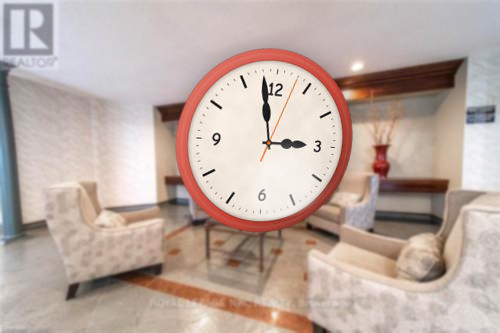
2:58:03
